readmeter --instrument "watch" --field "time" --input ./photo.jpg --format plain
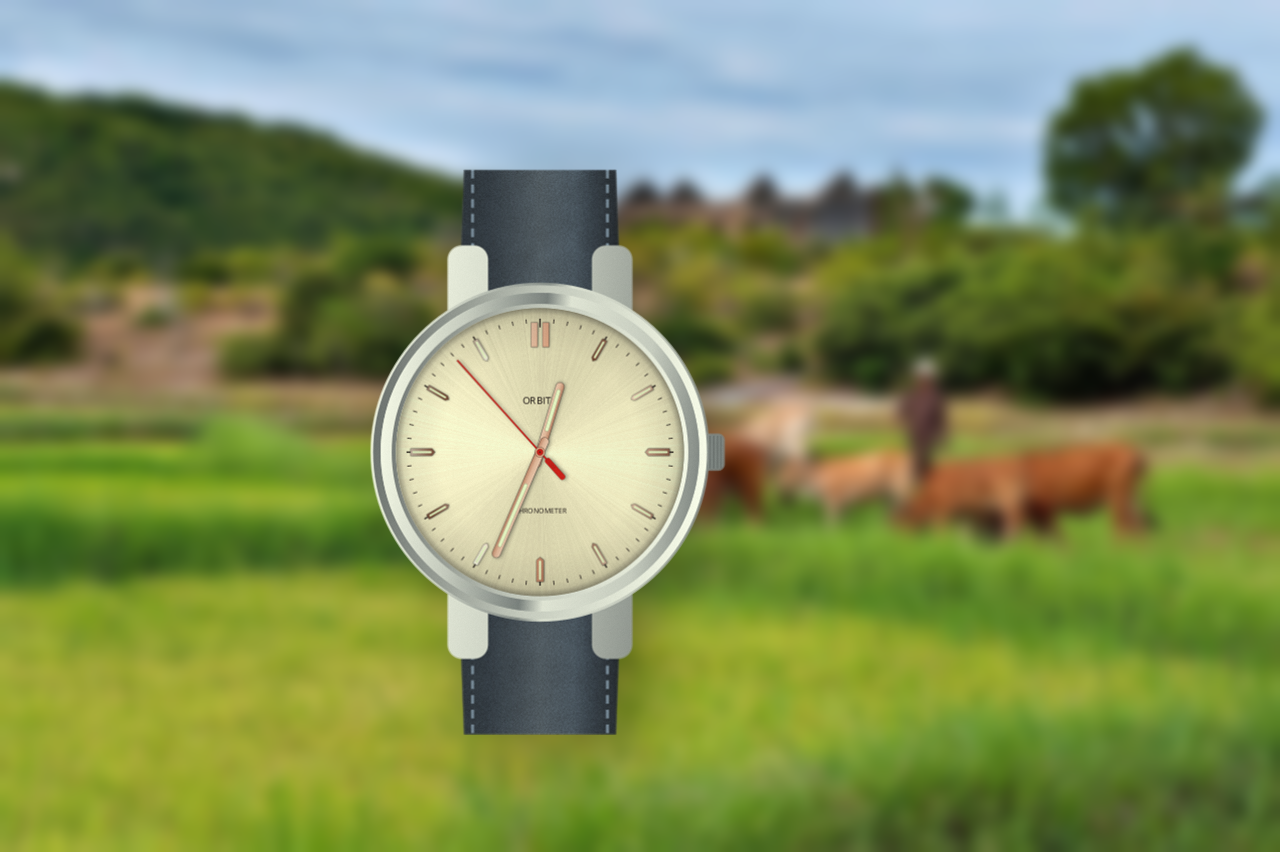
12:33:53
